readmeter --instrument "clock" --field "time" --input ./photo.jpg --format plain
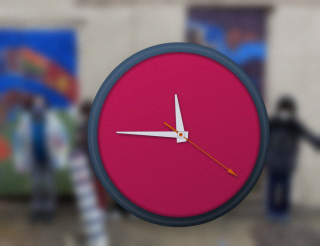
11:45:21
